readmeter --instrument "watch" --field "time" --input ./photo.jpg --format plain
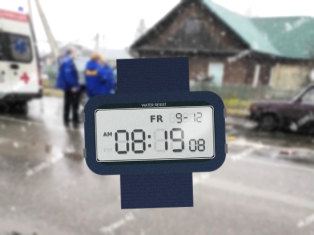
8:19:08
